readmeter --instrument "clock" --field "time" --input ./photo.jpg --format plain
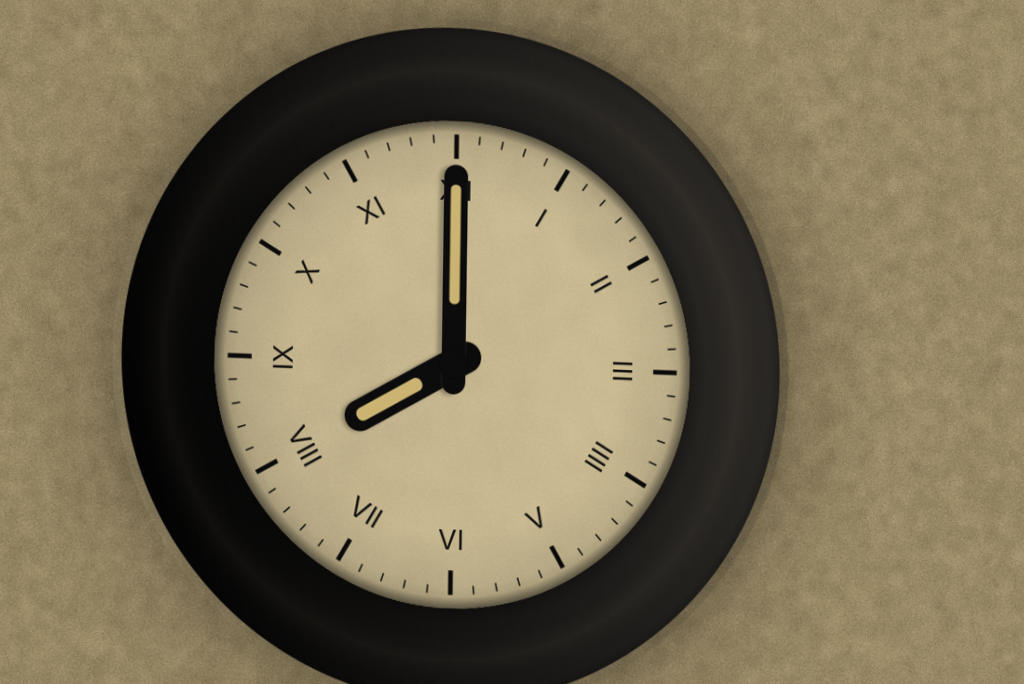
8:00
